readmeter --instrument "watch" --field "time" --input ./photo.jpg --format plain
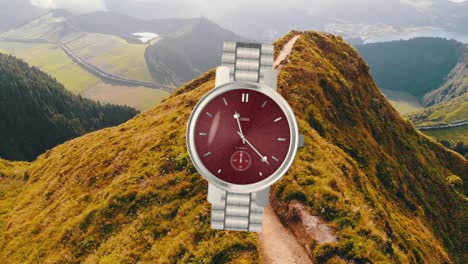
11:22
